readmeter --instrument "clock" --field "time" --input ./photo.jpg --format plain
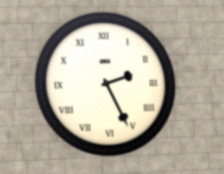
2:26
